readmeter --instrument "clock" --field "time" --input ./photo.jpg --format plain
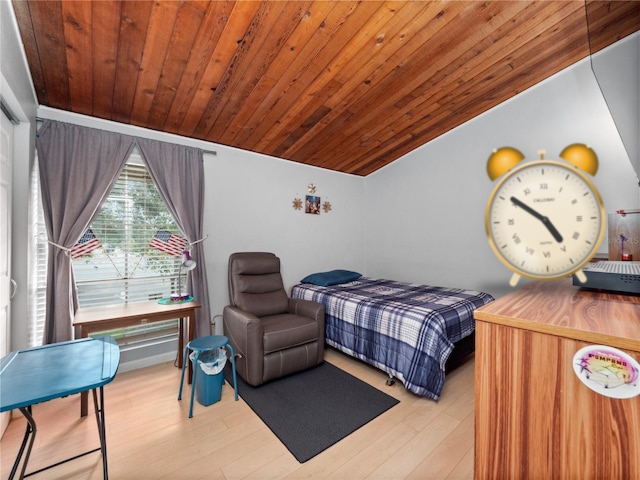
4:51
